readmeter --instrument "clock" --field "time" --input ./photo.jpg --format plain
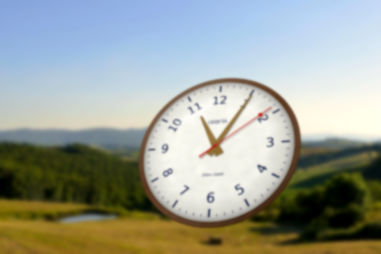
11:05:09
